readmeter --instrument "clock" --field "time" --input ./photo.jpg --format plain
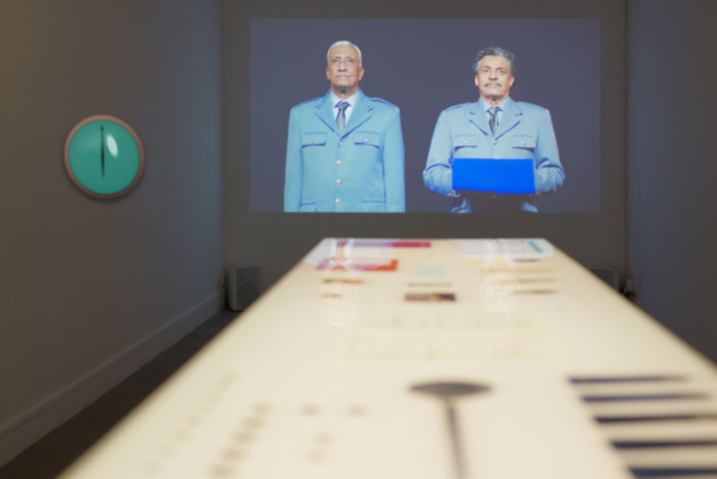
6:00
